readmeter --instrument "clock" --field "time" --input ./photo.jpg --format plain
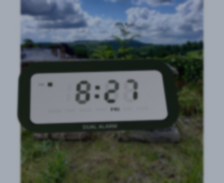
8:27
